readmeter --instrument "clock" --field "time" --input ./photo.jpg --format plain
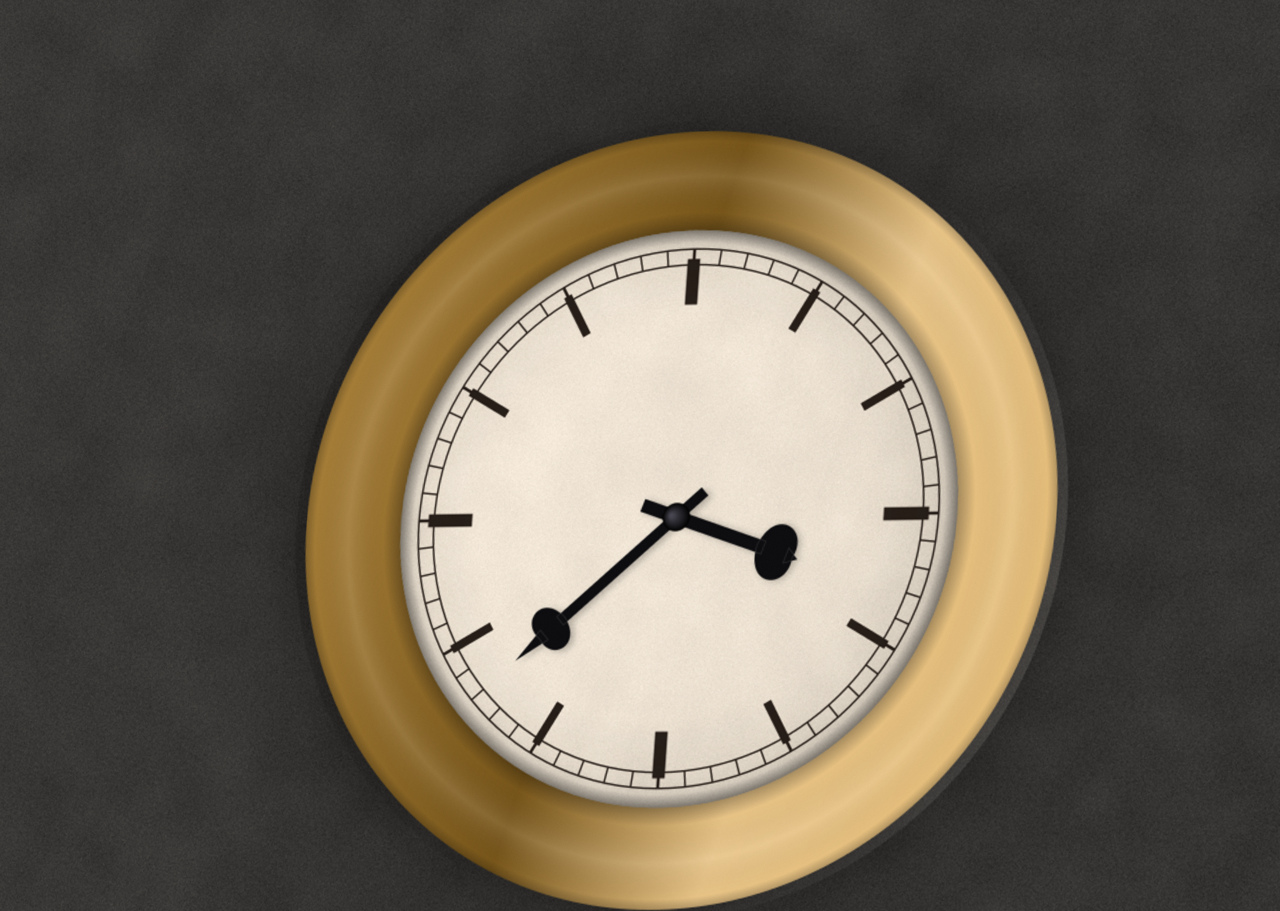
3:38
